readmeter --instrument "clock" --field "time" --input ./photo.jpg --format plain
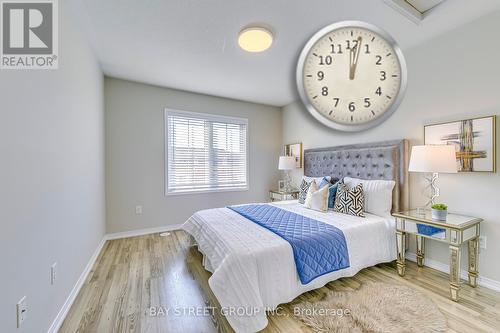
12:02
